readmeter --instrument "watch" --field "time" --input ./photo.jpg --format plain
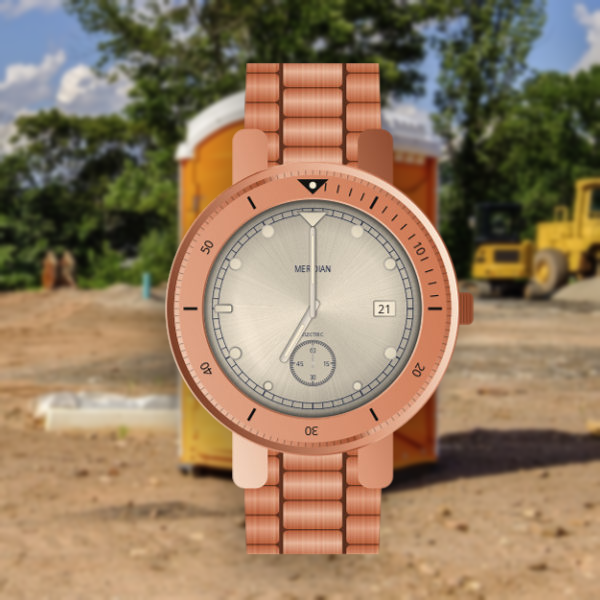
7:00
